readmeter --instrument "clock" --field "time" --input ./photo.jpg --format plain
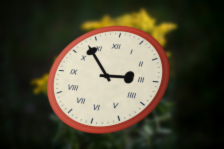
2:53
